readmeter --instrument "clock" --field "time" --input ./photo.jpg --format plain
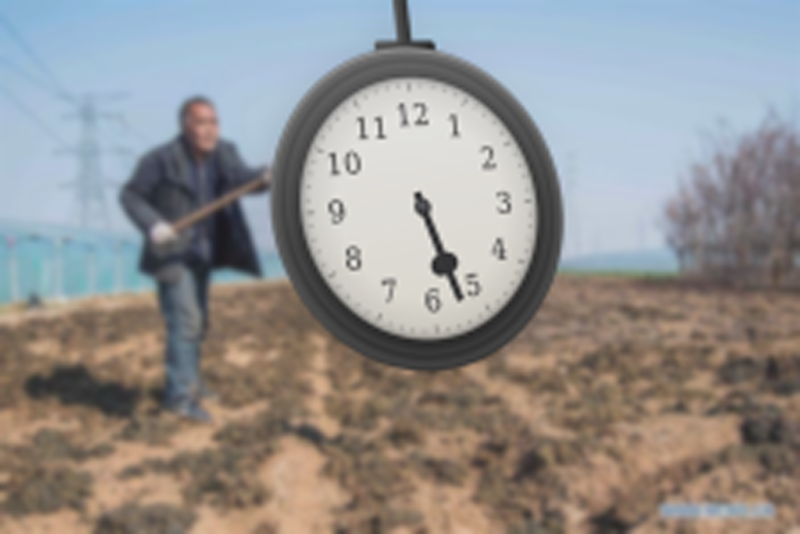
5:27
